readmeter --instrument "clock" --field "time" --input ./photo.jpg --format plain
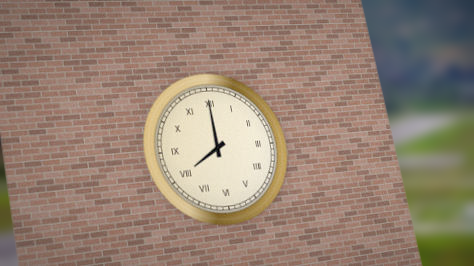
8:00
